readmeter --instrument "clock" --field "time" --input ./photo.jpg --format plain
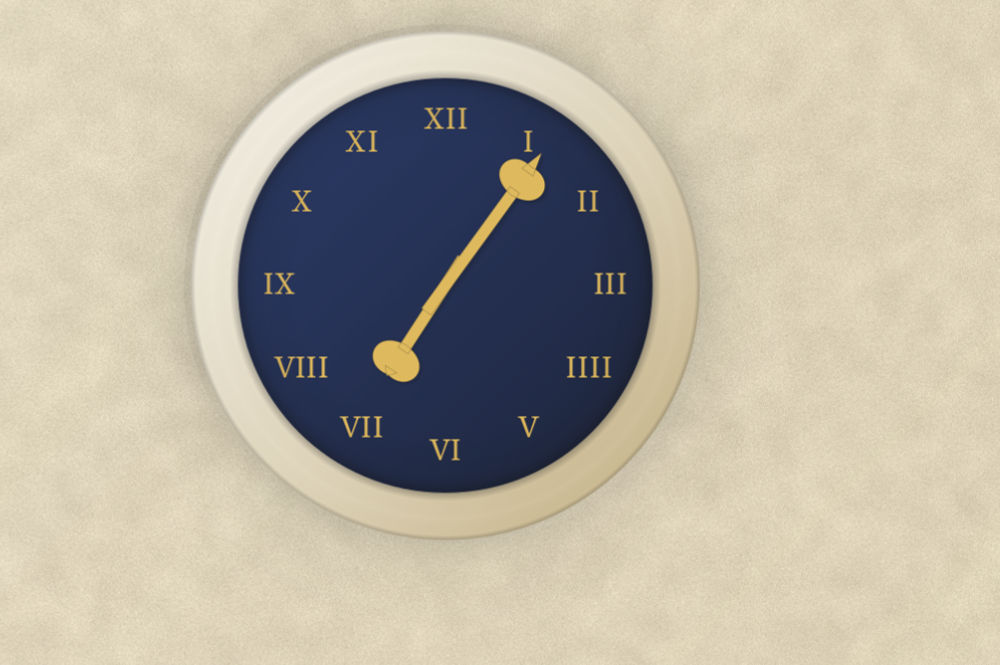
7:06
